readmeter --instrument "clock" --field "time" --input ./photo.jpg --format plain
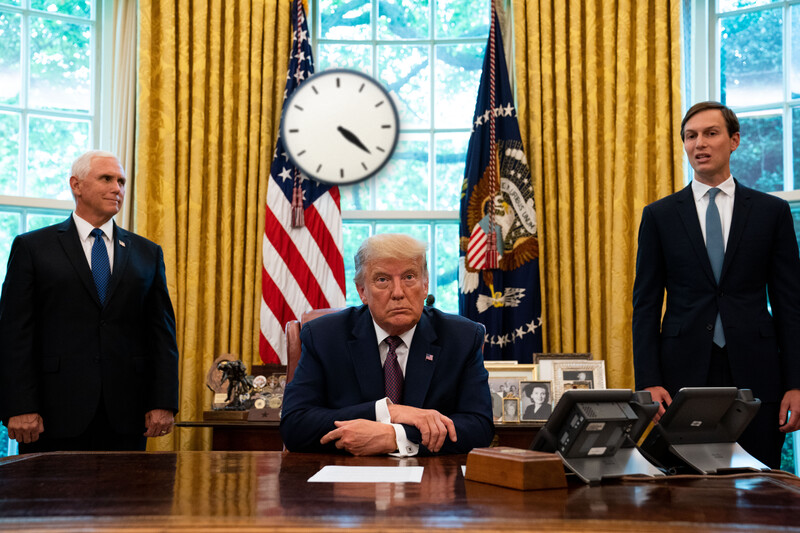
4:22
